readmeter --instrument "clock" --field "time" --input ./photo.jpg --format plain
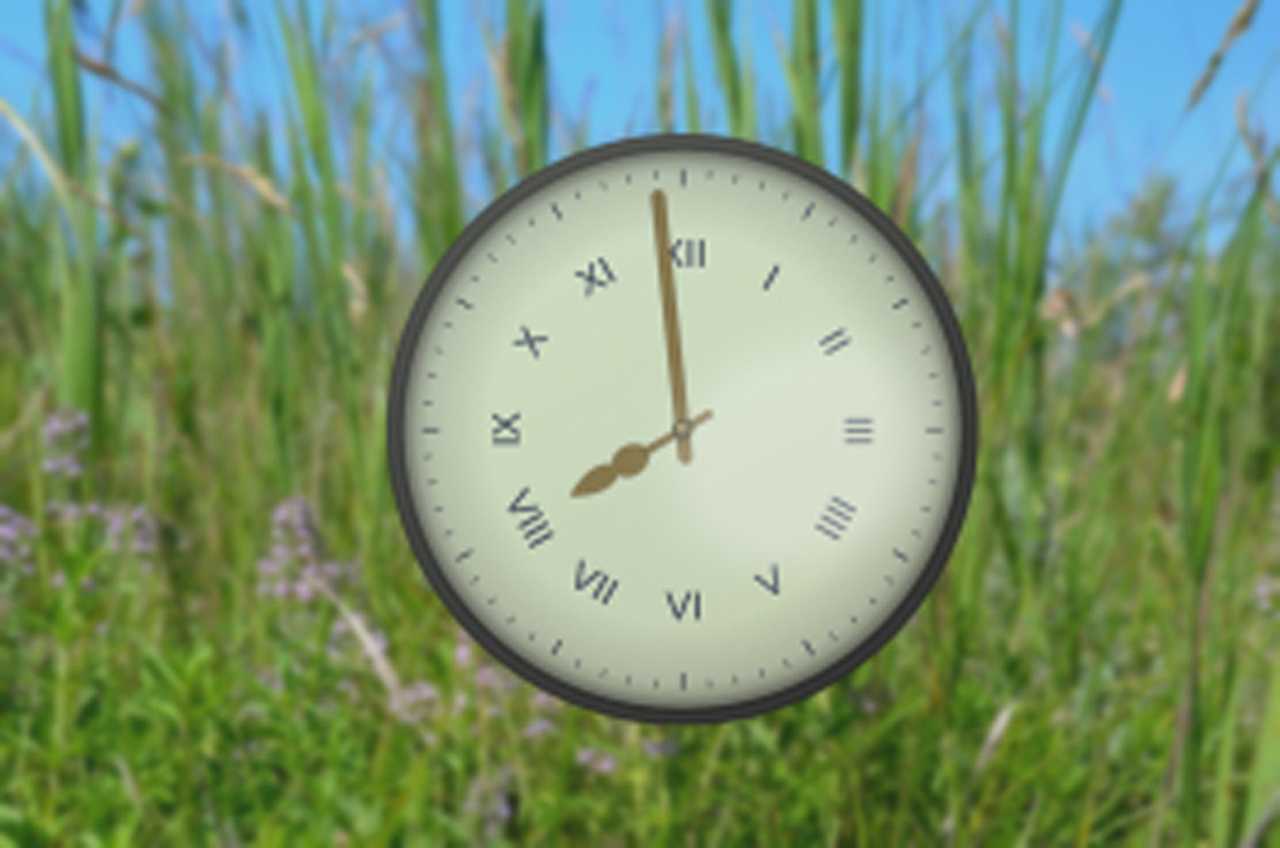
7:59
